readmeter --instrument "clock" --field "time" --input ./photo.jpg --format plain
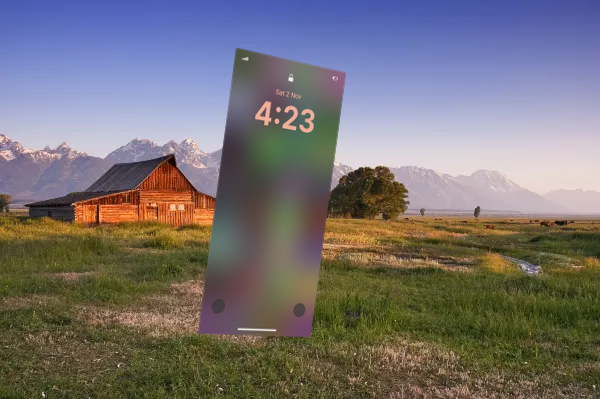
4:23
